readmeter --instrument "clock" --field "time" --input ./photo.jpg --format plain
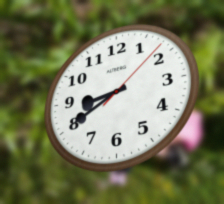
8:40:08
